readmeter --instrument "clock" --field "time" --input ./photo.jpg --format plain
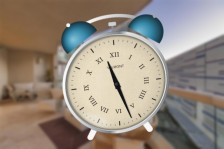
11:27
